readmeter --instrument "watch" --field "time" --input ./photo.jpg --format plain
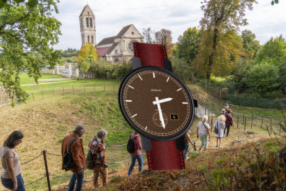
2:29
